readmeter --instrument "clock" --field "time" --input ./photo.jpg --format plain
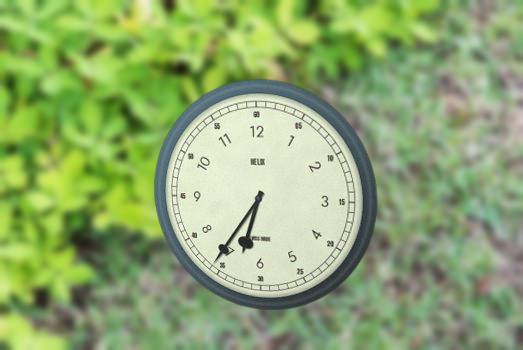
6:36
